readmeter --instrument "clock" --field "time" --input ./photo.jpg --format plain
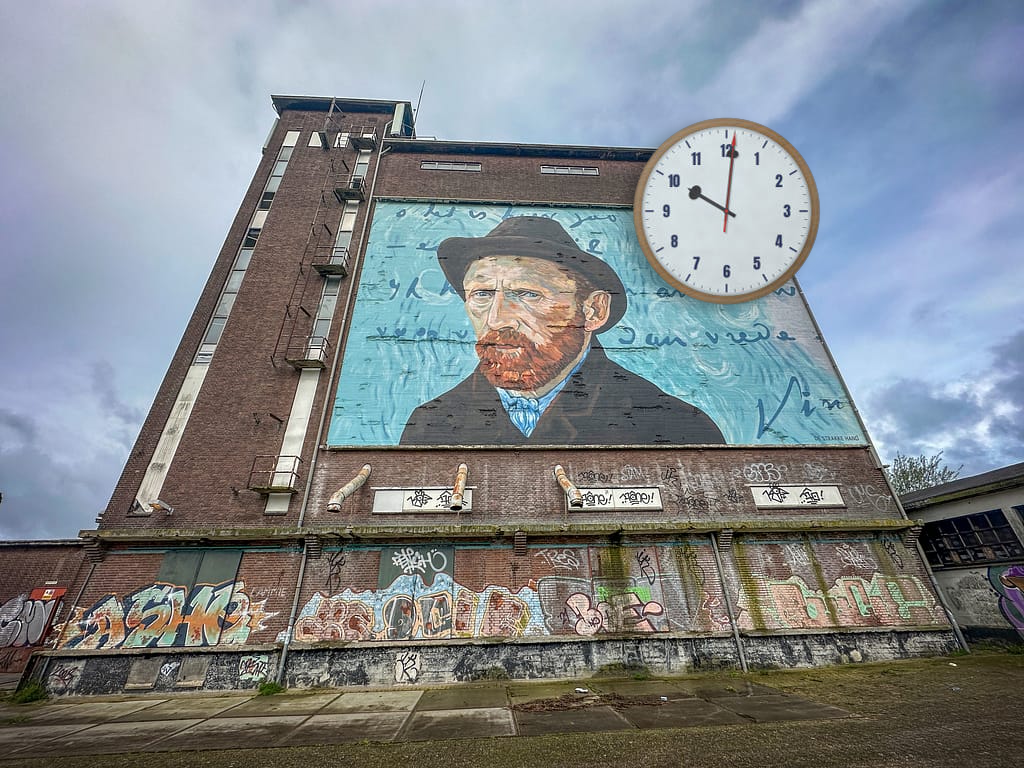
10:01:01
